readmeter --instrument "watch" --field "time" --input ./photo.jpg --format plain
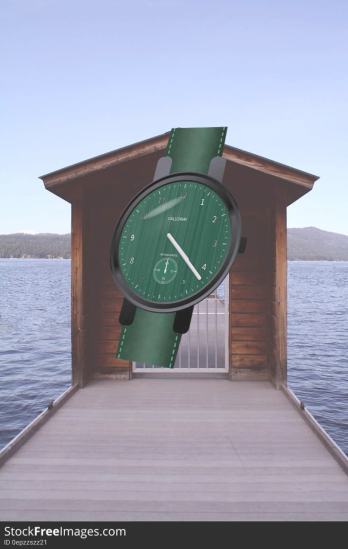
4:22
